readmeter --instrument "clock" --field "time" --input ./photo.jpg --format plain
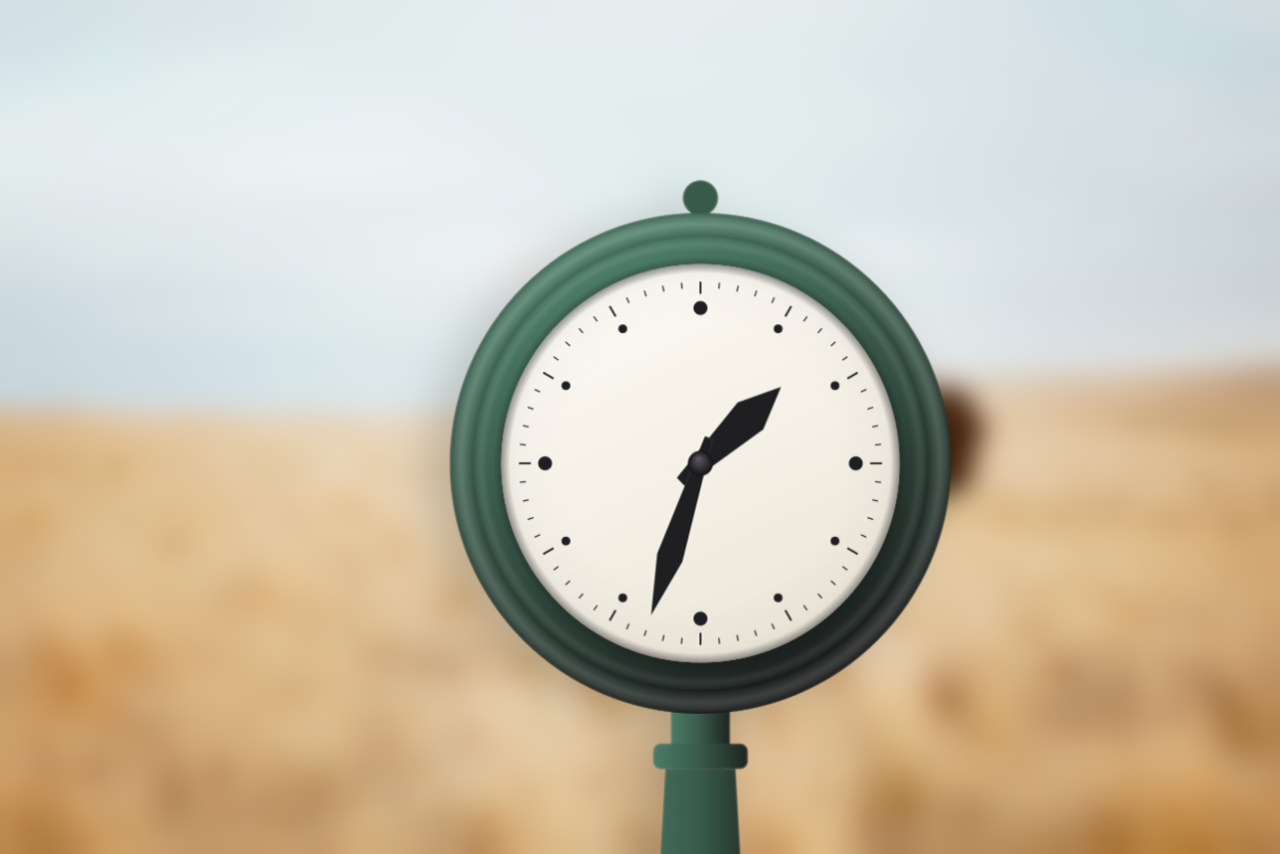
1:33
